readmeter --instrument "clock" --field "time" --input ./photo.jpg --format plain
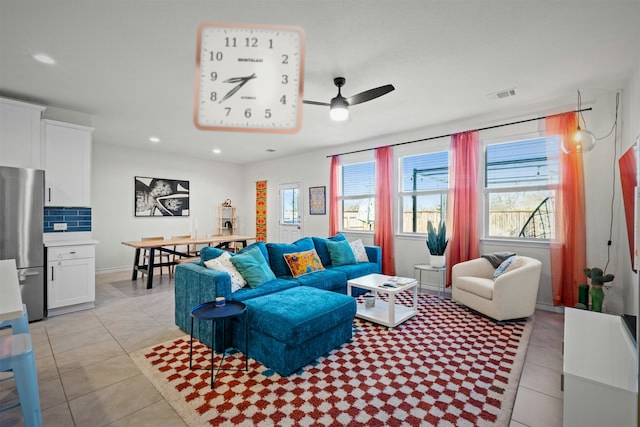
8:38
